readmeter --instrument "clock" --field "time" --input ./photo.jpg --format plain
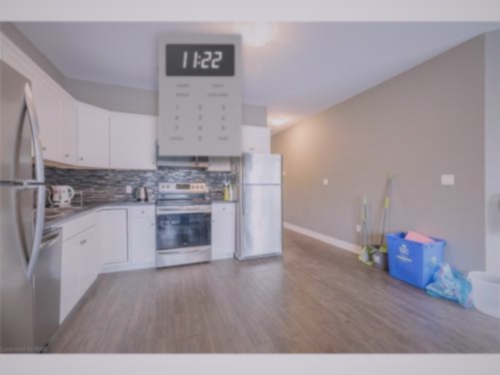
11:22
